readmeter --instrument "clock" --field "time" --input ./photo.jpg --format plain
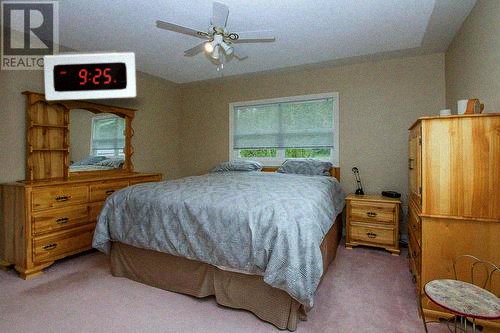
9:25
